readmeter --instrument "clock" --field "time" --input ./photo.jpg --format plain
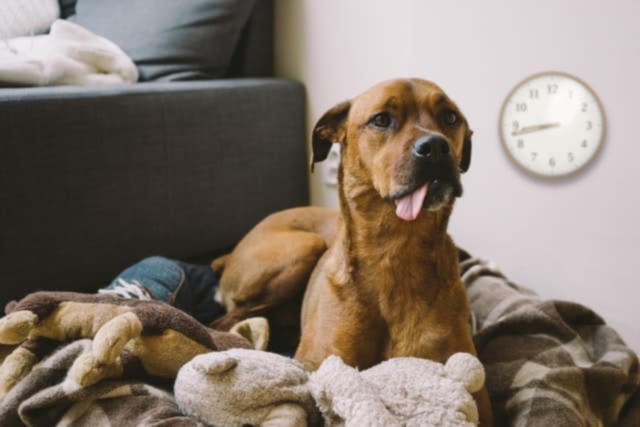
8:43
